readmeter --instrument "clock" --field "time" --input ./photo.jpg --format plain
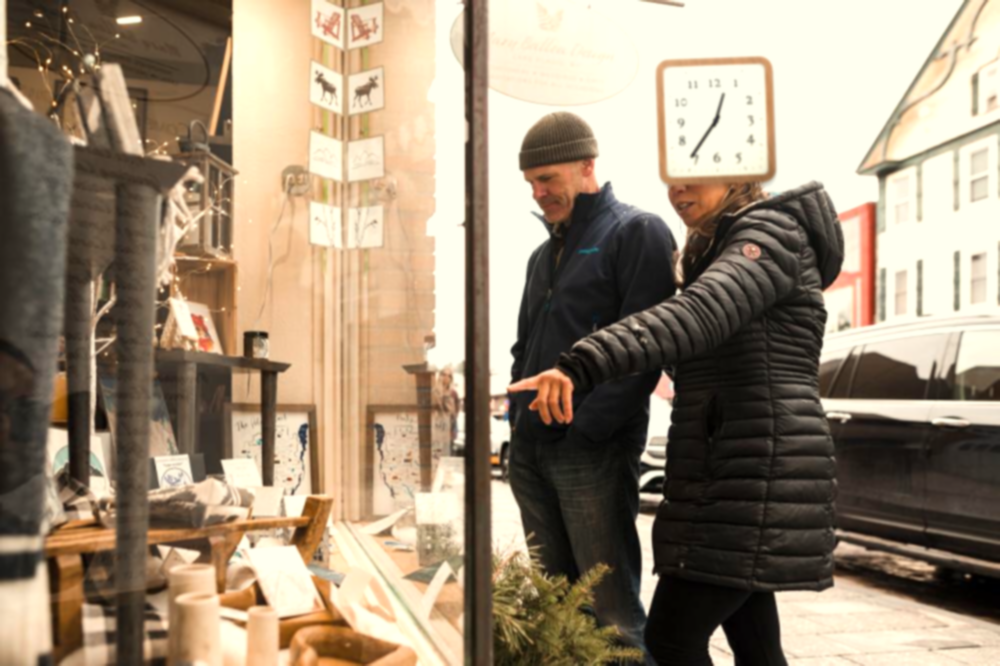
12:36
